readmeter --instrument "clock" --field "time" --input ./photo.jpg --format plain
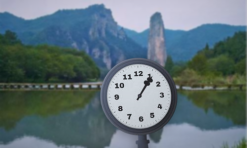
1:06
